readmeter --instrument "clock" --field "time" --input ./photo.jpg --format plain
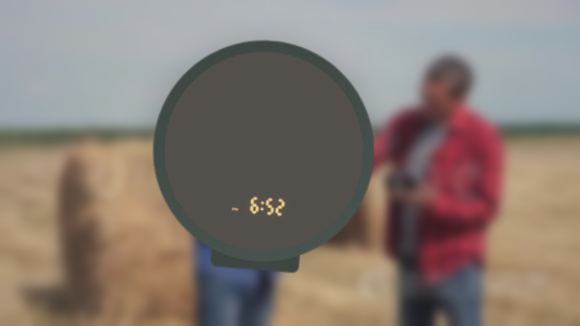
6:52
